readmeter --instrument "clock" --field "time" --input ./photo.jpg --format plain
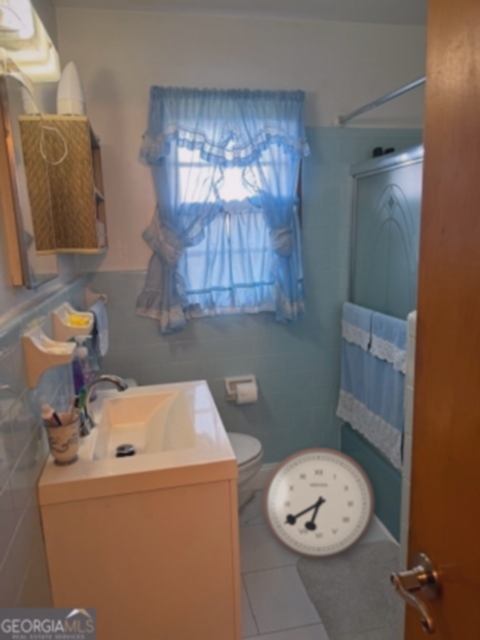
6:40
